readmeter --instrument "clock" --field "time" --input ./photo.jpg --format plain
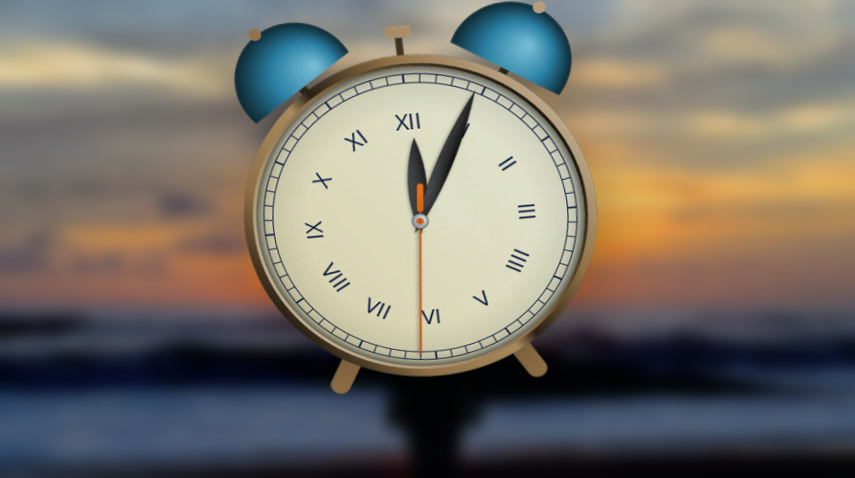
12:04:31
